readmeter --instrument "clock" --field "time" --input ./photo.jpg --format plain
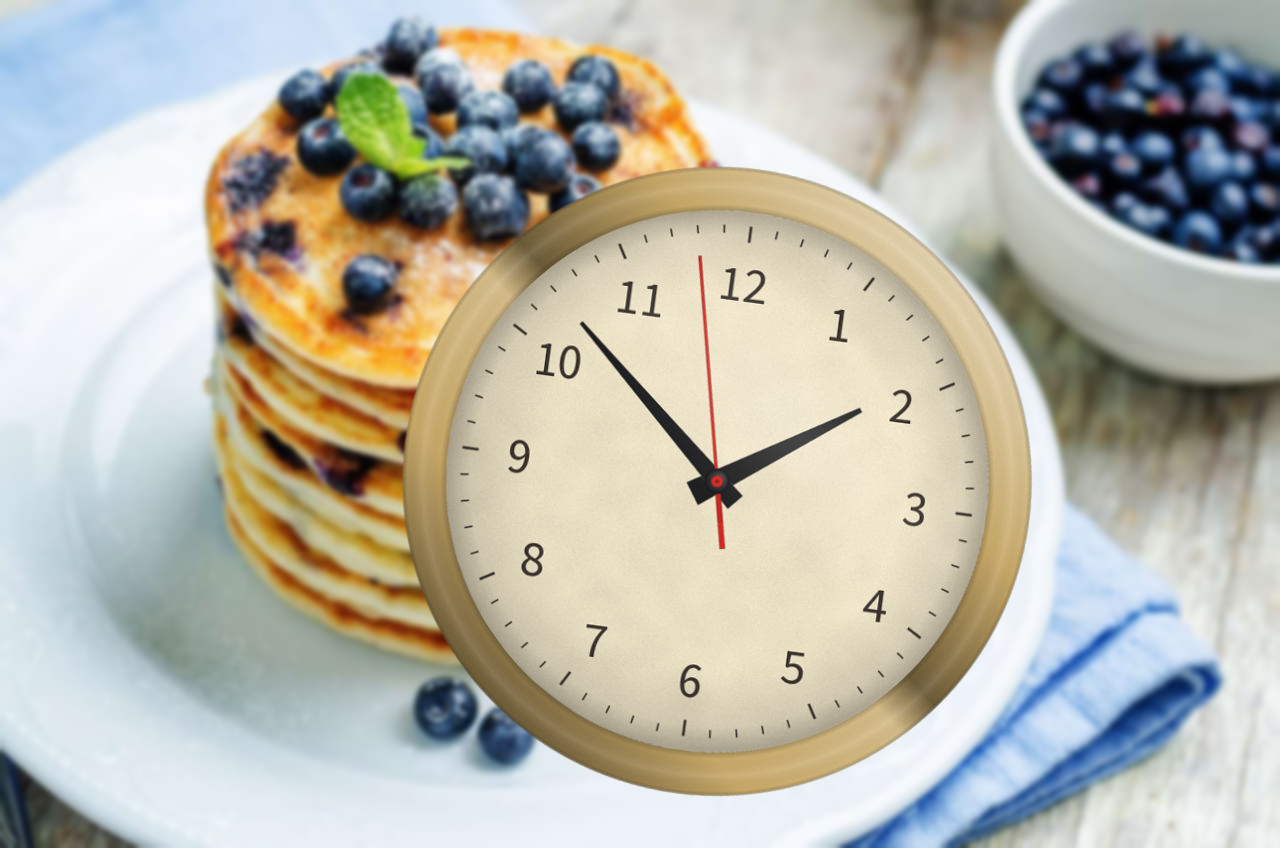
1:51:58
